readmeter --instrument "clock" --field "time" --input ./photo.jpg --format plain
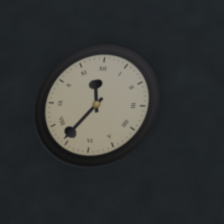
11:36
